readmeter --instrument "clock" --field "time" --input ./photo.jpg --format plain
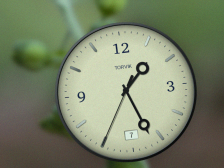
1:26:35
